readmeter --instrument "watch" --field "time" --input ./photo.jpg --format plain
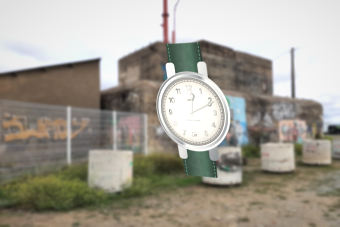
12:11
